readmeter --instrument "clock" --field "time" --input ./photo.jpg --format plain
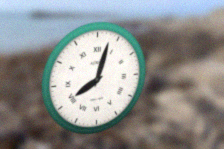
8:03
